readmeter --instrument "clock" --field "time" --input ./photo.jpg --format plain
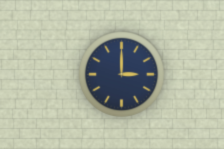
3:00
